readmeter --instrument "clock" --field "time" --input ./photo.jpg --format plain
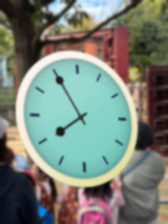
7:55
